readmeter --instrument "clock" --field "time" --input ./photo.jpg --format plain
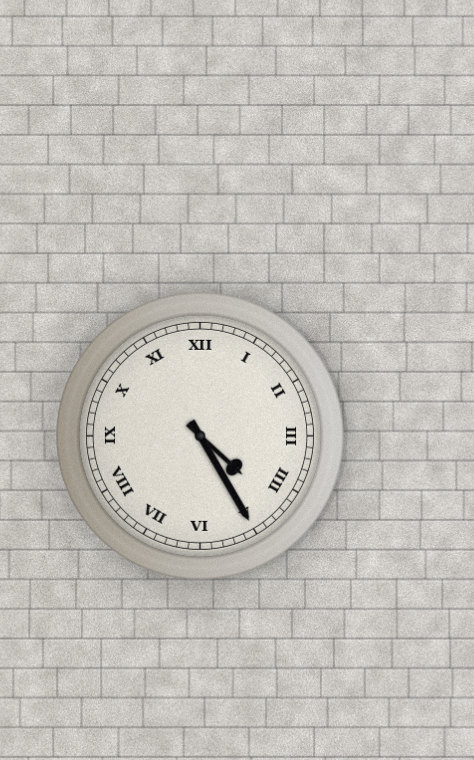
4:25
